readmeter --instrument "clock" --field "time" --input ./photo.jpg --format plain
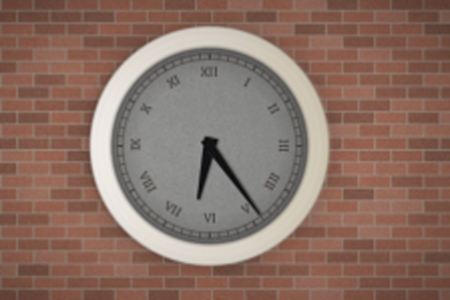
6:24
